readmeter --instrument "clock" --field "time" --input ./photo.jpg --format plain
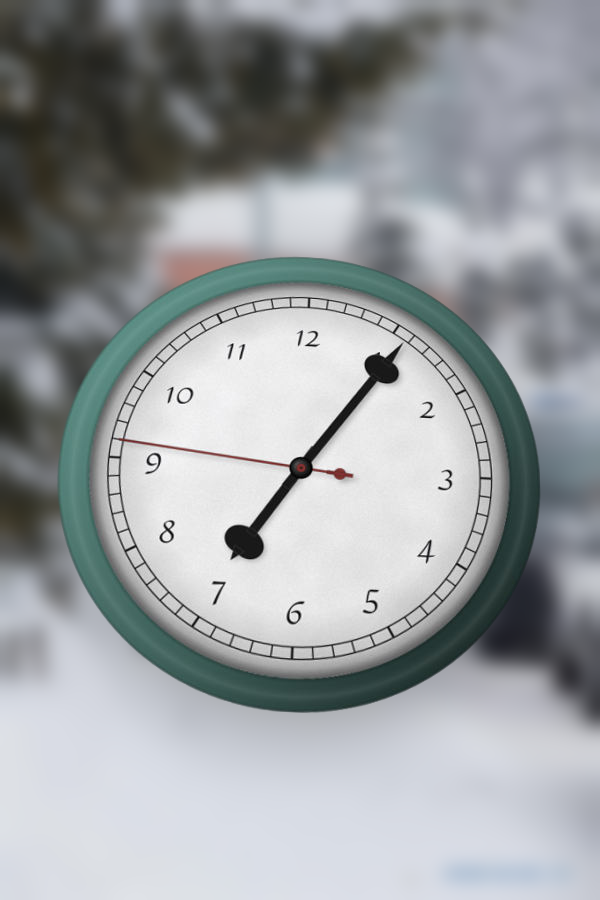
7:05:46
